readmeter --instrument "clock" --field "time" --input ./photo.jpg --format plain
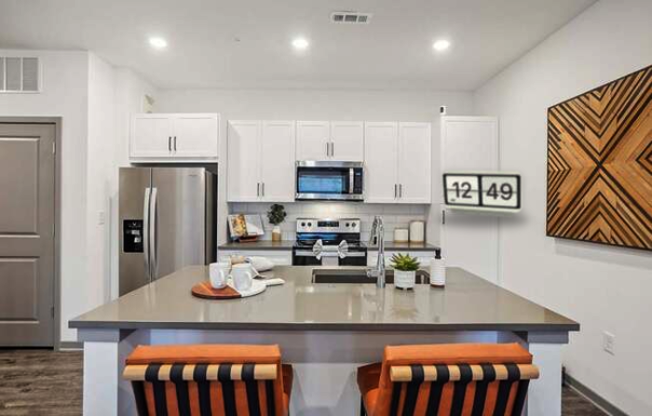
12:49
